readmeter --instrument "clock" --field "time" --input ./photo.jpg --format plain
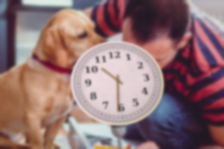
10:31
